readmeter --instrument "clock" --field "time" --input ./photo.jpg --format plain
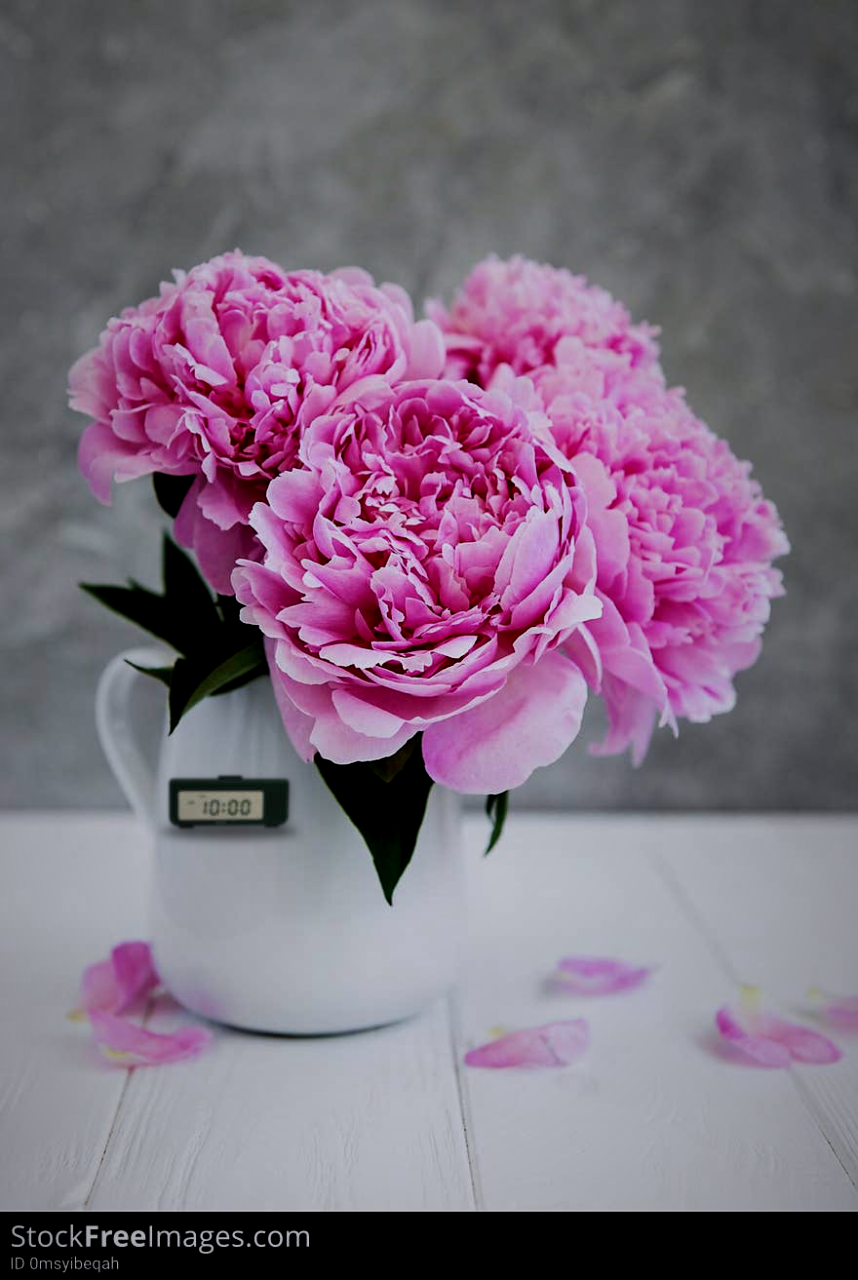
10:00
